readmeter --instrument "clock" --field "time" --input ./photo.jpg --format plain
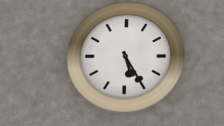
5:25
